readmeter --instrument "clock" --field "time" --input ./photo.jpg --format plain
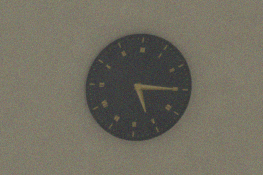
5:15
